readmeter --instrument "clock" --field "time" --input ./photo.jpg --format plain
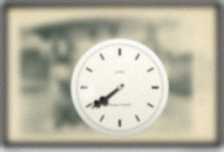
7:39
